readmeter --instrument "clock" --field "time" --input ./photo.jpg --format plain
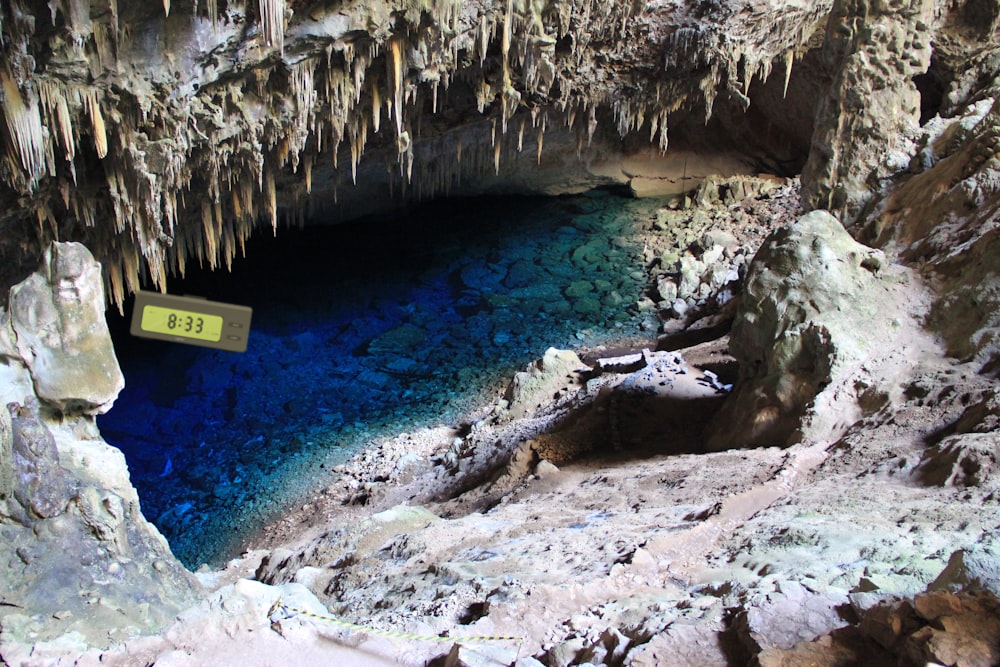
8:33
